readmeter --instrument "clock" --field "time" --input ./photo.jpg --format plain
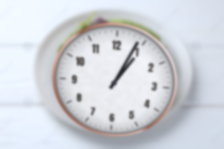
1:04
